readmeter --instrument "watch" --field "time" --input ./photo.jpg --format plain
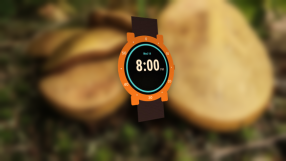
8:00
